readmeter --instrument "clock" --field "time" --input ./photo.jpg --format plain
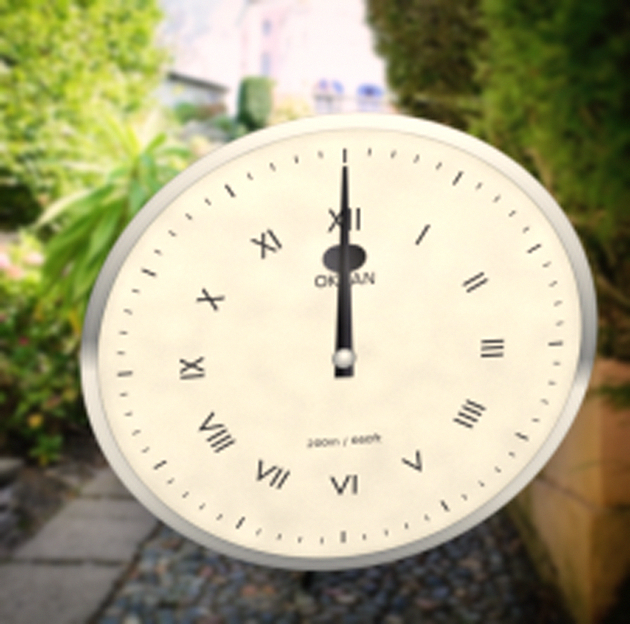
12:00
